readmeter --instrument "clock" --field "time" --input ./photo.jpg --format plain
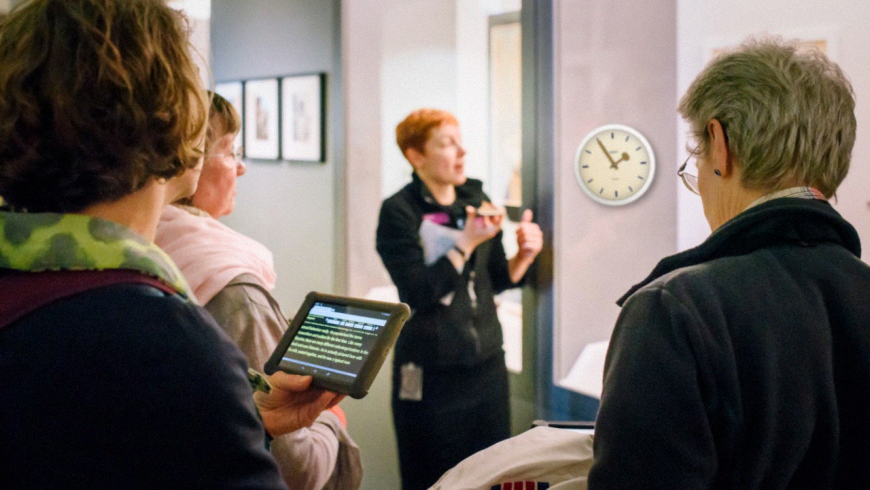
1:55
